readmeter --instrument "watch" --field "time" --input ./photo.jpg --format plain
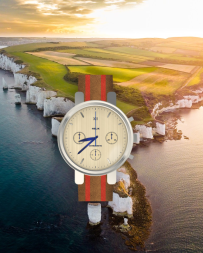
8:38
